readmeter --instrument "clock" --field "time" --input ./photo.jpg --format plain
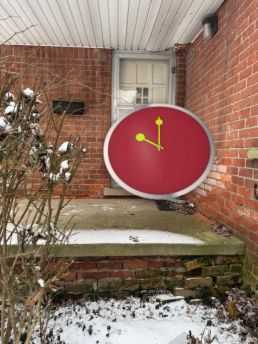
10:00
